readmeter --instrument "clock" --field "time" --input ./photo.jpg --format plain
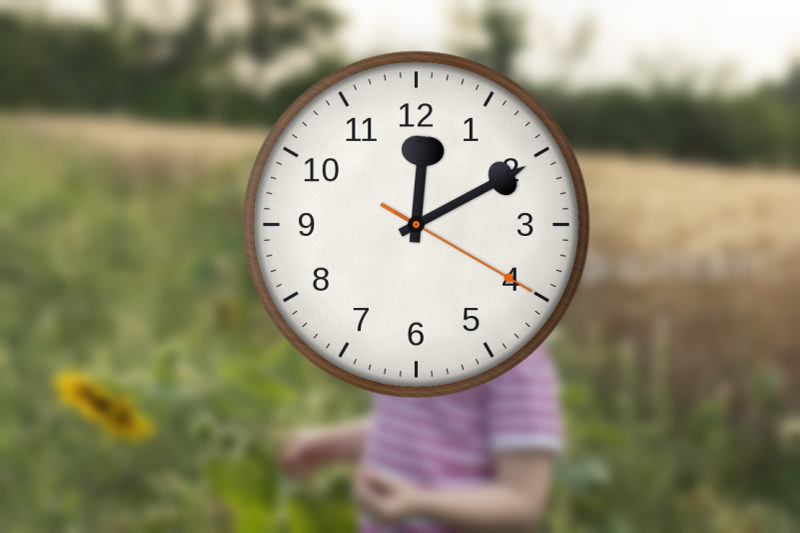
12:10:20
